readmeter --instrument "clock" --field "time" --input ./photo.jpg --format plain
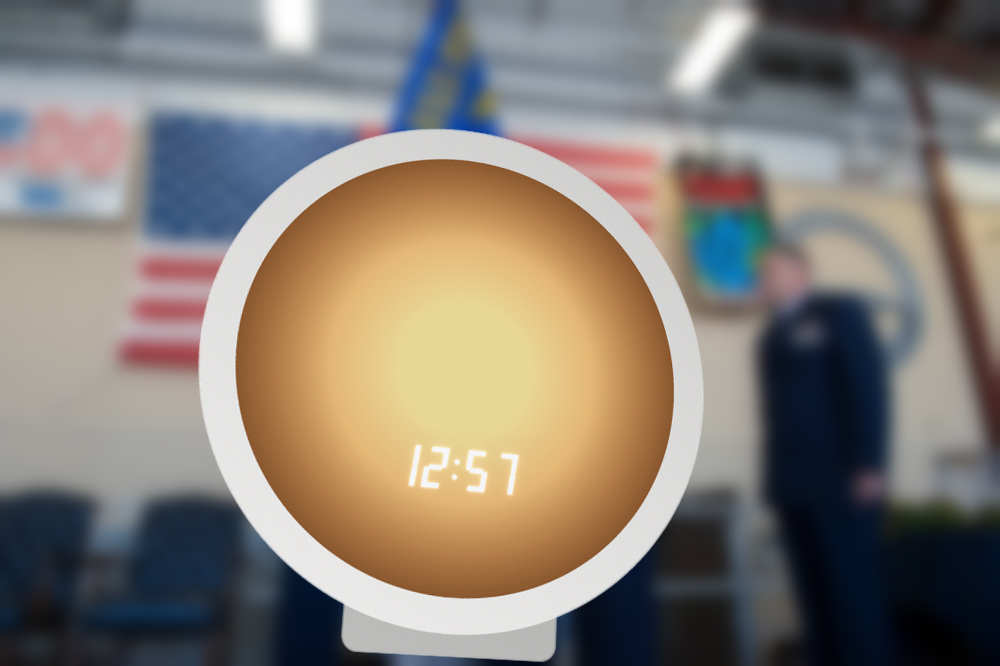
12:57
